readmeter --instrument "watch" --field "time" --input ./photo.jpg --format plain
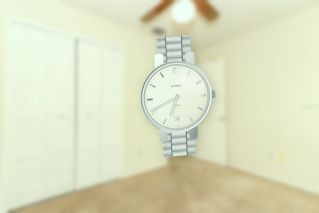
6:41
